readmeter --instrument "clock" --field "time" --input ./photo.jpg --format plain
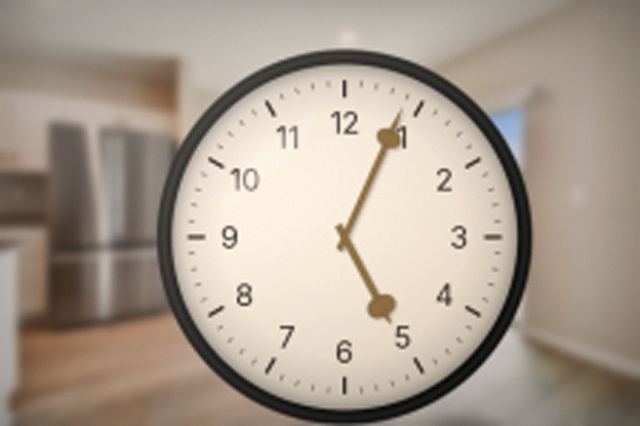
5:04
